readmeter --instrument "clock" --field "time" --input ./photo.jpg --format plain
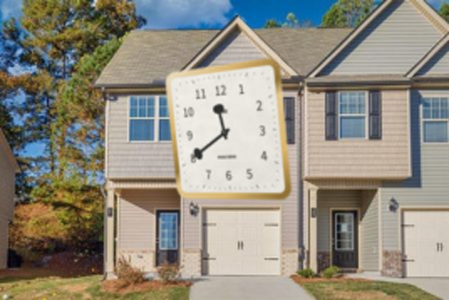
11:40
